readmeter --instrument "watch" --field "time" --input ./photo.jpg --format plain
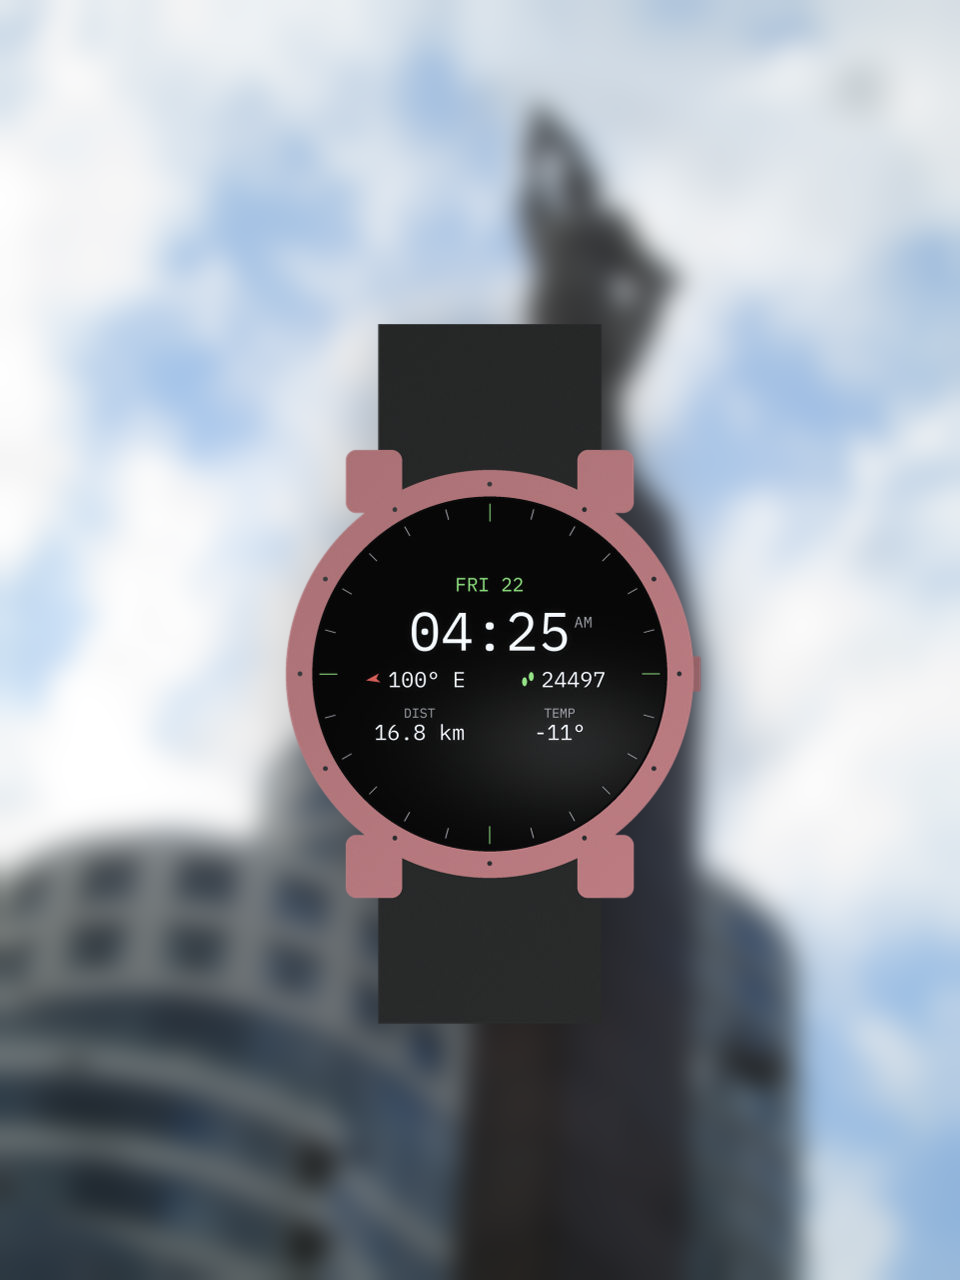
4:25
